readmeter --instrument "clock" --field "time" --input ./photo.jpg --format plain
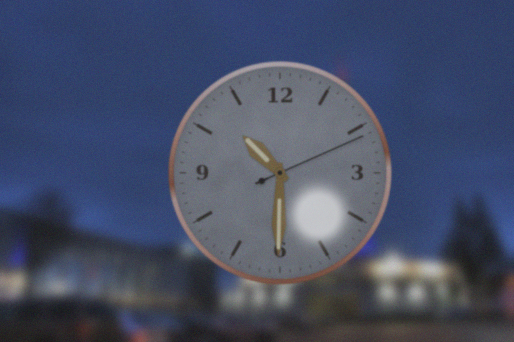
10:30:11
